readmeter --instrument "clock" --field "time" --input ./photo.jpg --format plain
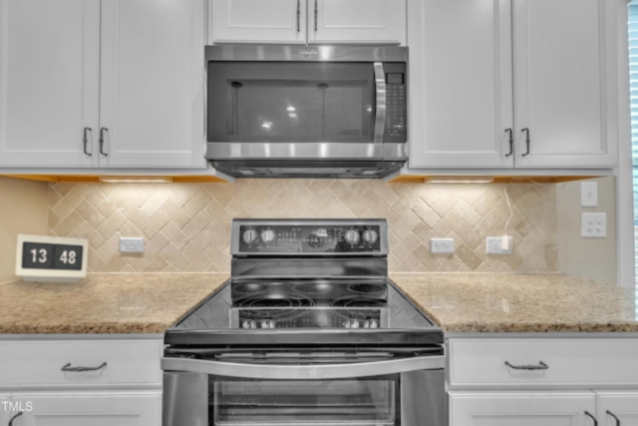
13:48
